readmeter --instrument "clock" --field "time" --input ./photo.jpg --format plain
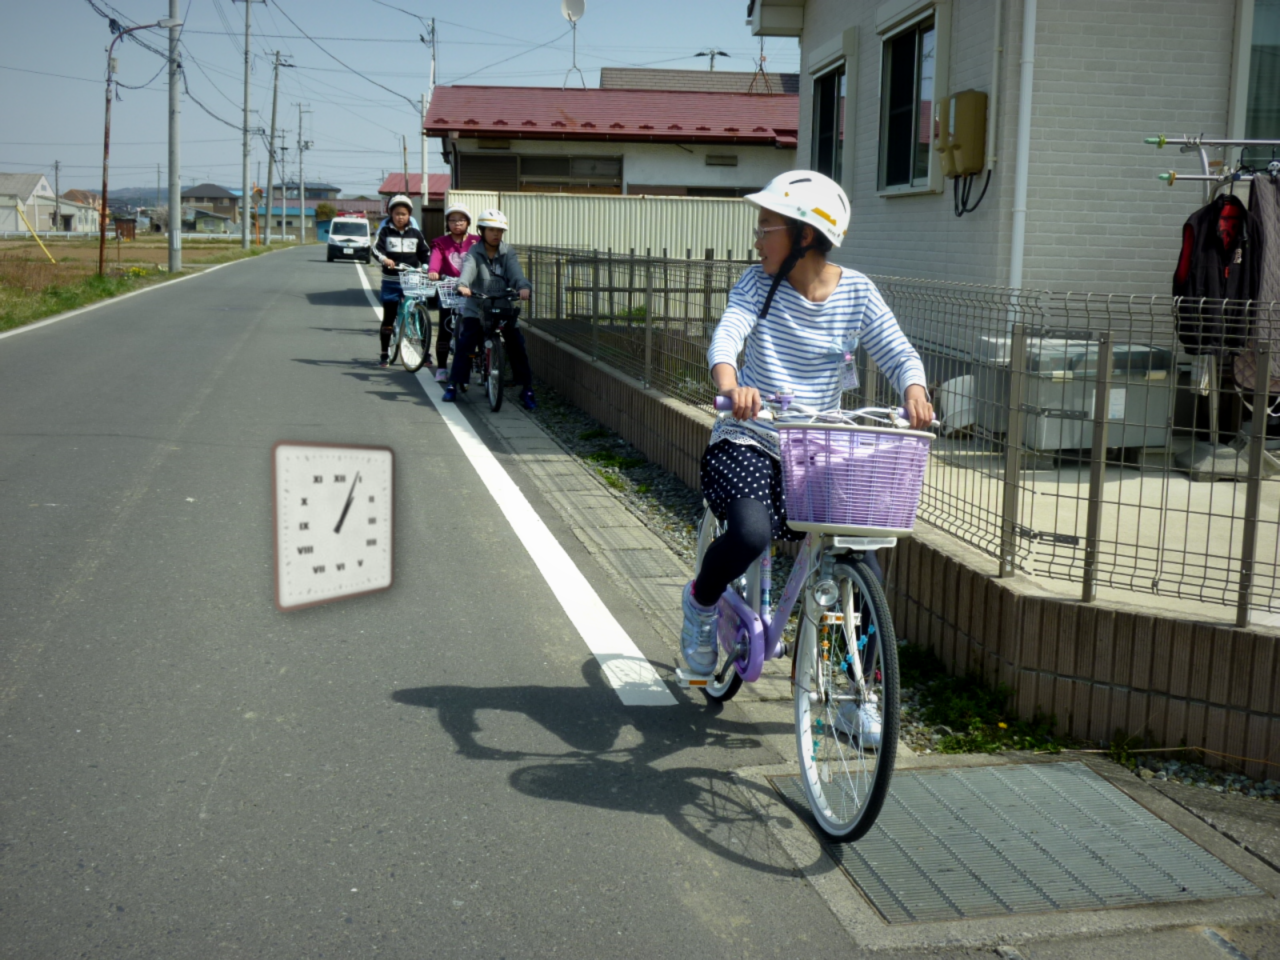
1:04
